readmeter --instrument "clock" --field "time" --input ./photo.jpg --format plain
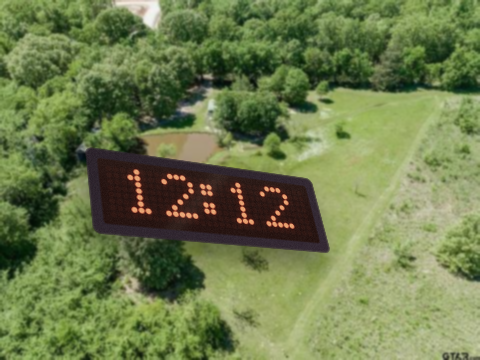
12:12
